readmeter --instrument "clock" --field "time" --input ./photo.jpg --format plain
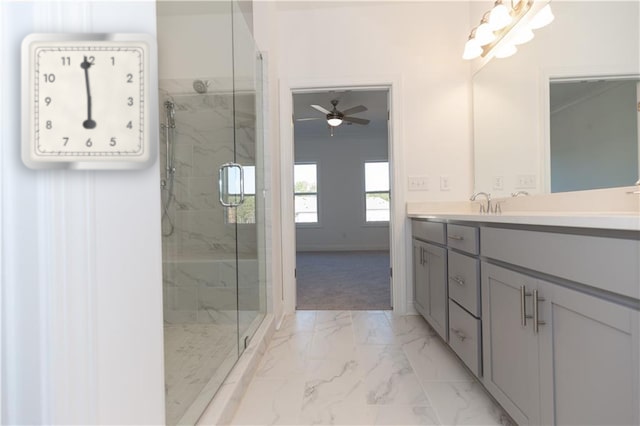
5:59
